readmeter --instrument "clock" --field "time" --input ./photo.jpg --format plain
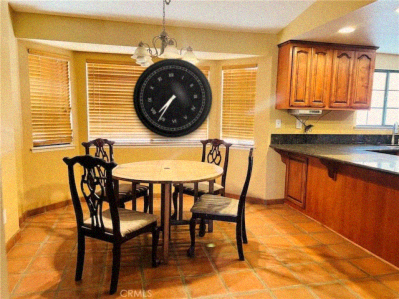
7:36
